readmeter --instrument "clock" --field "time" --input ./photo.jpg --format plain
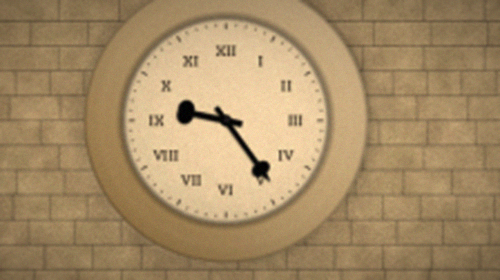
9:24
